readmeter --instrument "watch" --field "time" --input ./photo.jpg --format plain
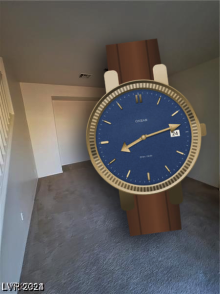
8:13
